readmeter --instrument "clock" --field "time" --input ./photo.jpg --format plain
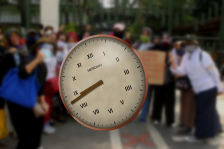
8:43
